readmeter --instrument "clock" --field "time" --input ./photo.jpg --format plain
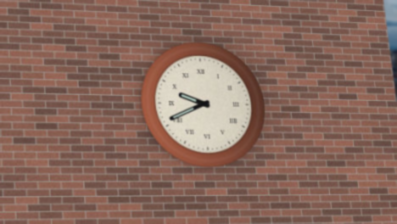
9:41
